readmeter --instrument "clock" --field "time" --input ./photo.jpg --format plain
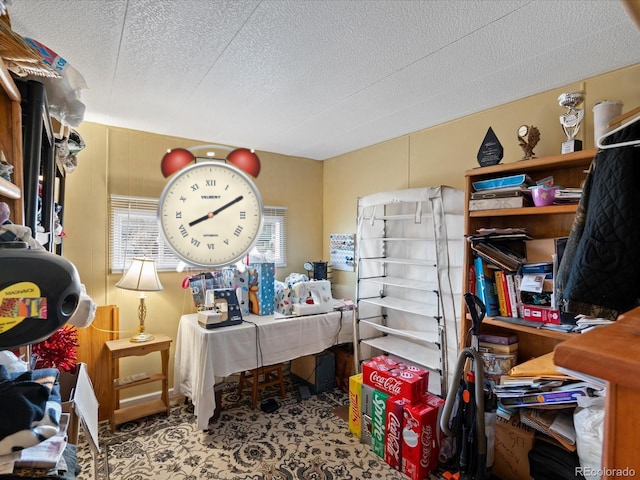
8:10
